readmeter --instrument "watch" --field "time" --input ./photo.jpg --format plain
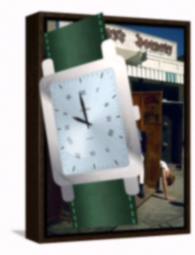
9:59
